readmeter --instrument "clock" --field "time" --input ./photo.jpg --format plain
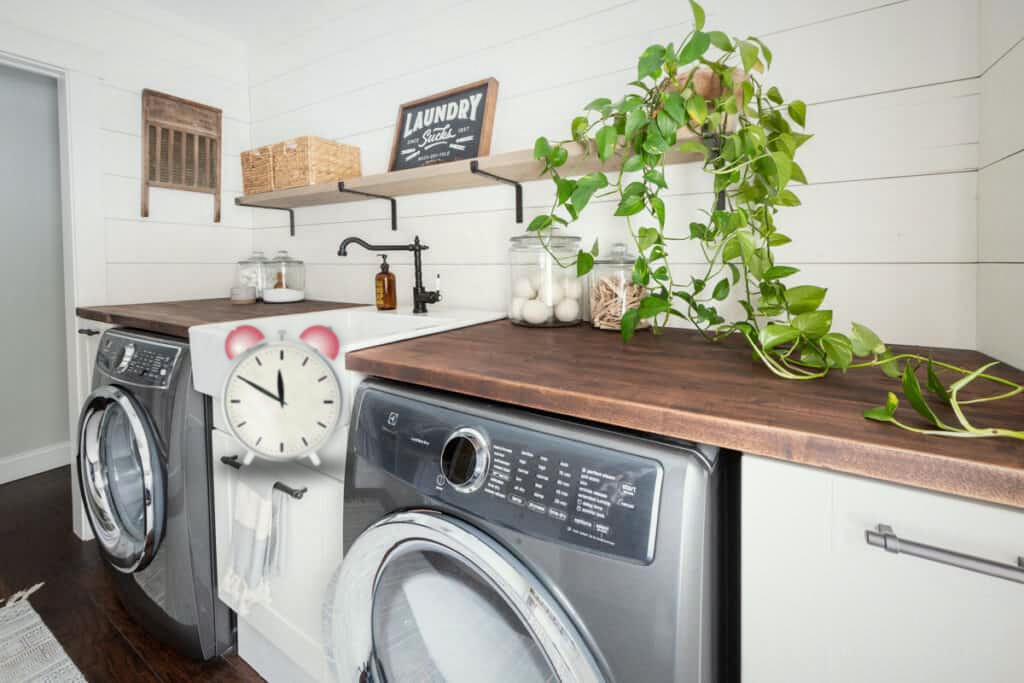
11:50
